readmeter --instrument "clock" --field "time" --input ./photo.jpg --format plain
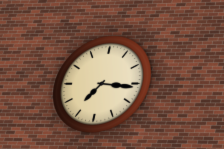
7:16
